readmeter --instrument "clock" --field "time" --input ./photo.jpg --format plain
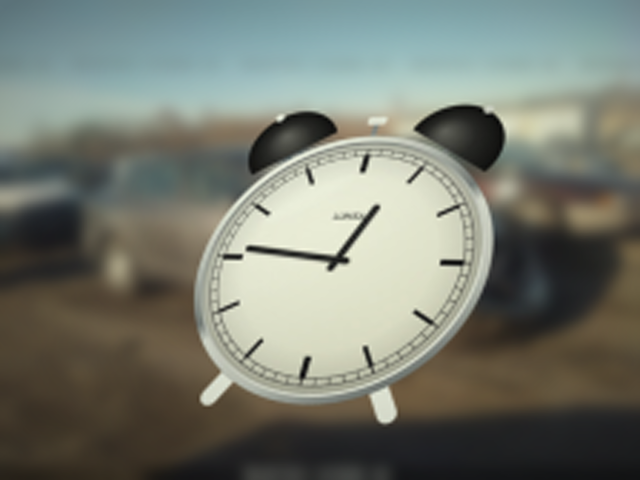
12:46
